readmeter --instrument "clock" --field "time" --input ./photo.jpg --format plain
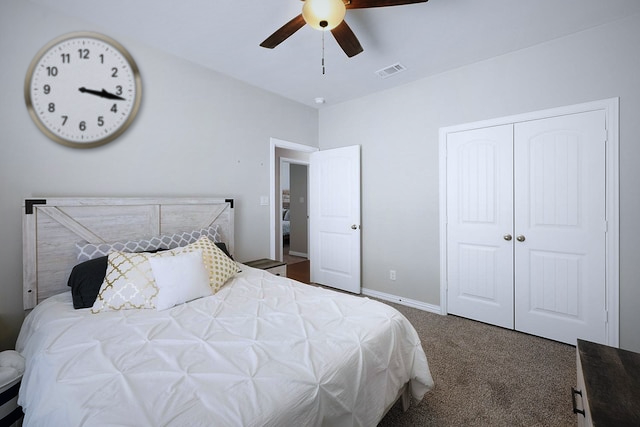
3:17
